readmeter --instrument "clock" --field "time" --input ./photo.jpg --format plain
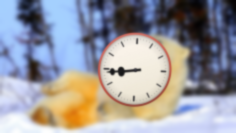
8:44
